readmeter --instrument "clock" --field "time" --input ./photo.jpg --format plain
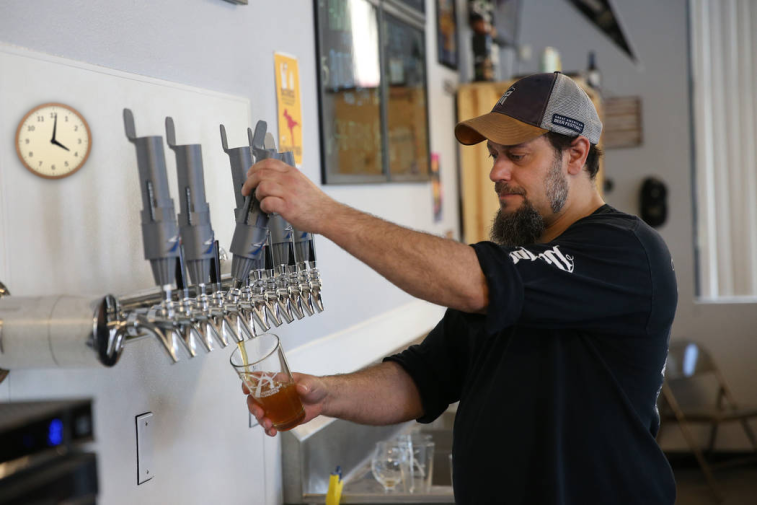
4:01
